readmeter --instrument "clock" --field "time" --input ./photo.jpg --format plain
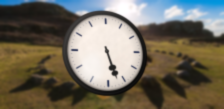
5:27
